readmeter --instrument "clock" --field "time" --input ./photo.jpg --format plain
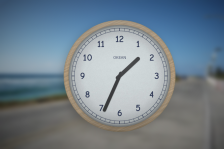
1:34
